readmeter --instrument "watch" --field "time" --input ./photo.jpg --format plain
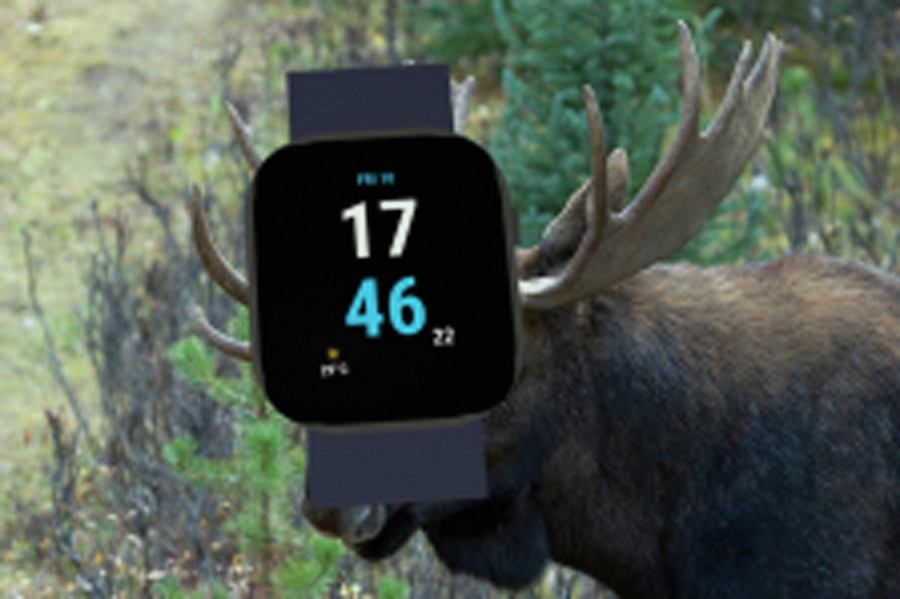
17:46
